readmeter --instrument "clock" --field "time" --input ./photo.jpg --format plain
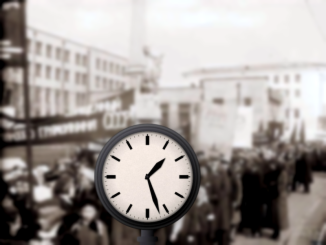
1:27
